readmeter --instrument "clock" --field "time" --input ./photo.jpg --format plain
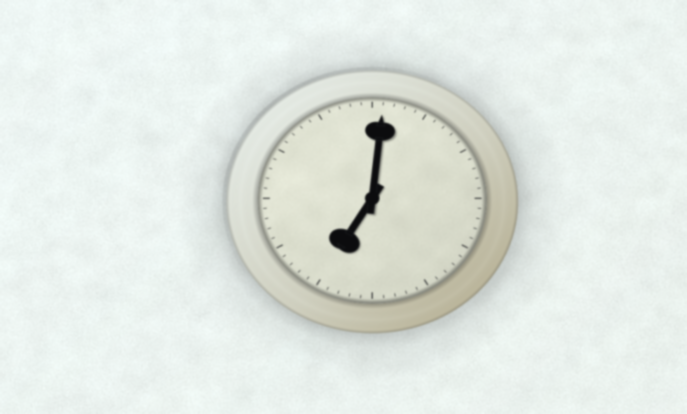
7:01
